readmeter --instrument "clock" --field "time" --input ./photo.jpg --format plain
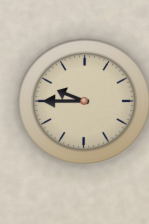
9:45
